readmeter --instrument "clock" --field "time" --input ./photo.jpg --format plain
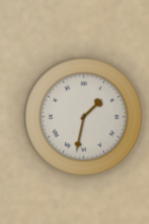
1:32
